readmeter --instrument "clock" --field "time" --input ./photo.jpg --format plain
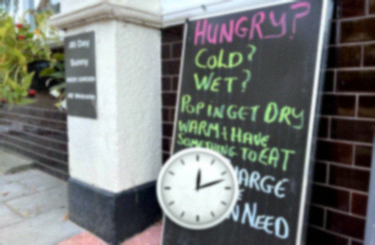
12:12
